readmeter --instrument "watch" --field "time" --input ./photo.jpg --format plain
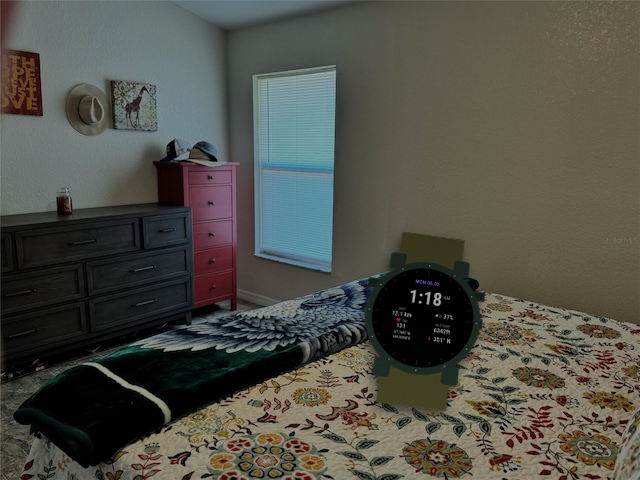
1:18
